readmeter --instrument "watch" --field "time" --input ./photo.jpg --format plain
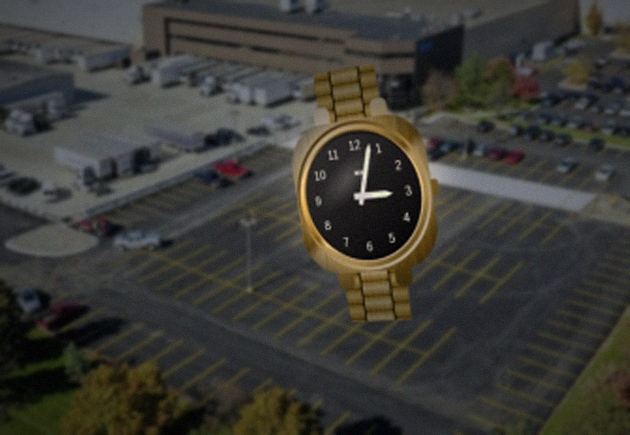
3:03
